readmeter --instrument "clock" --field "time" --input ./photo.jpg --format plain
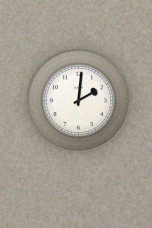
2:01
